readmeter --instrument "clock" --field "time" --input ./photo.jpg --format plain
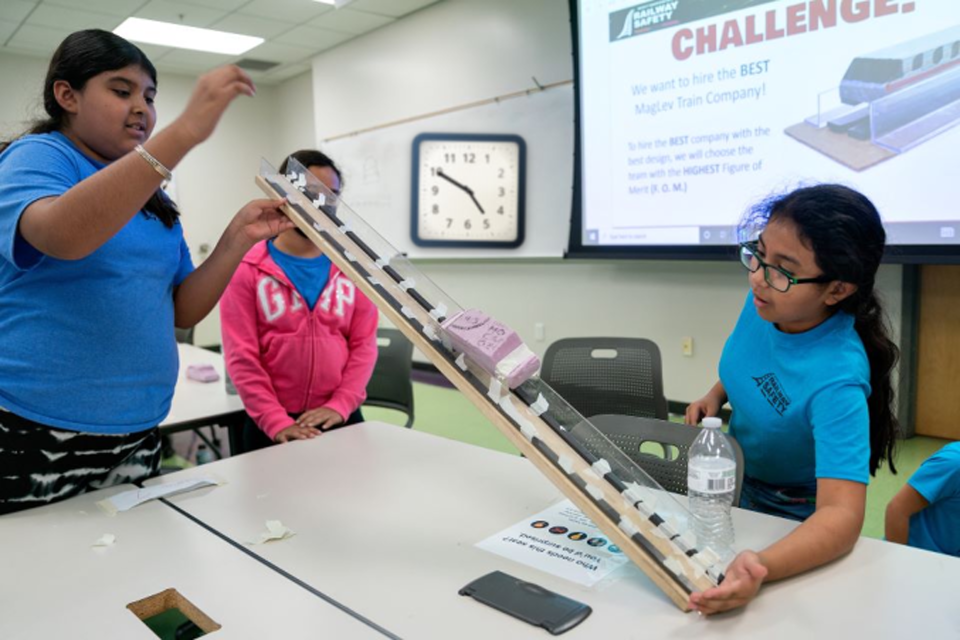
4:50
